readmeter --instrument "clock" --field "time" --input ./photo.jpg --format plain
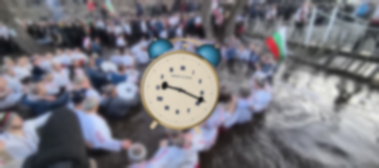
9:18
